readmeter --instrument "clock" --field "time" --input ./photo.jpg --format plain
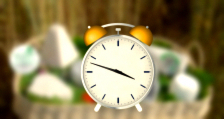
3:48
